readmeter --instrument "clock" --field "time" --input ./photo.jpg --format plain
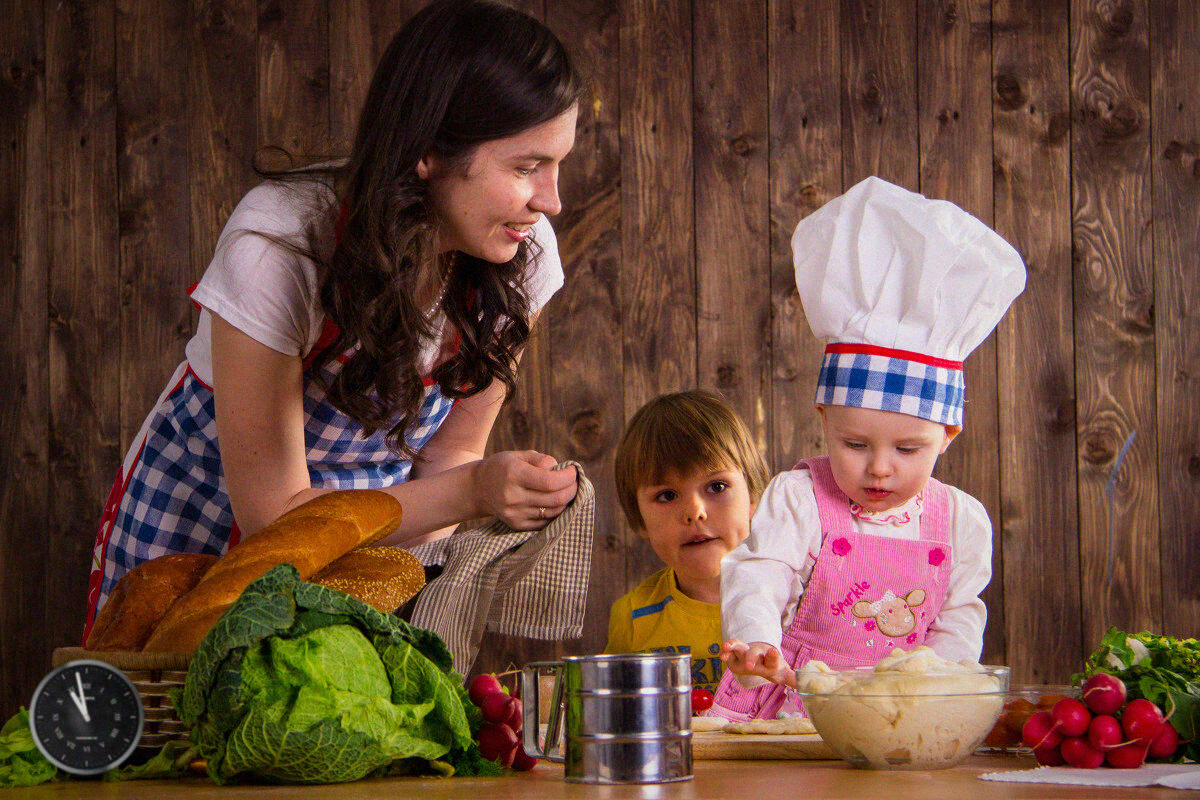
10:58
